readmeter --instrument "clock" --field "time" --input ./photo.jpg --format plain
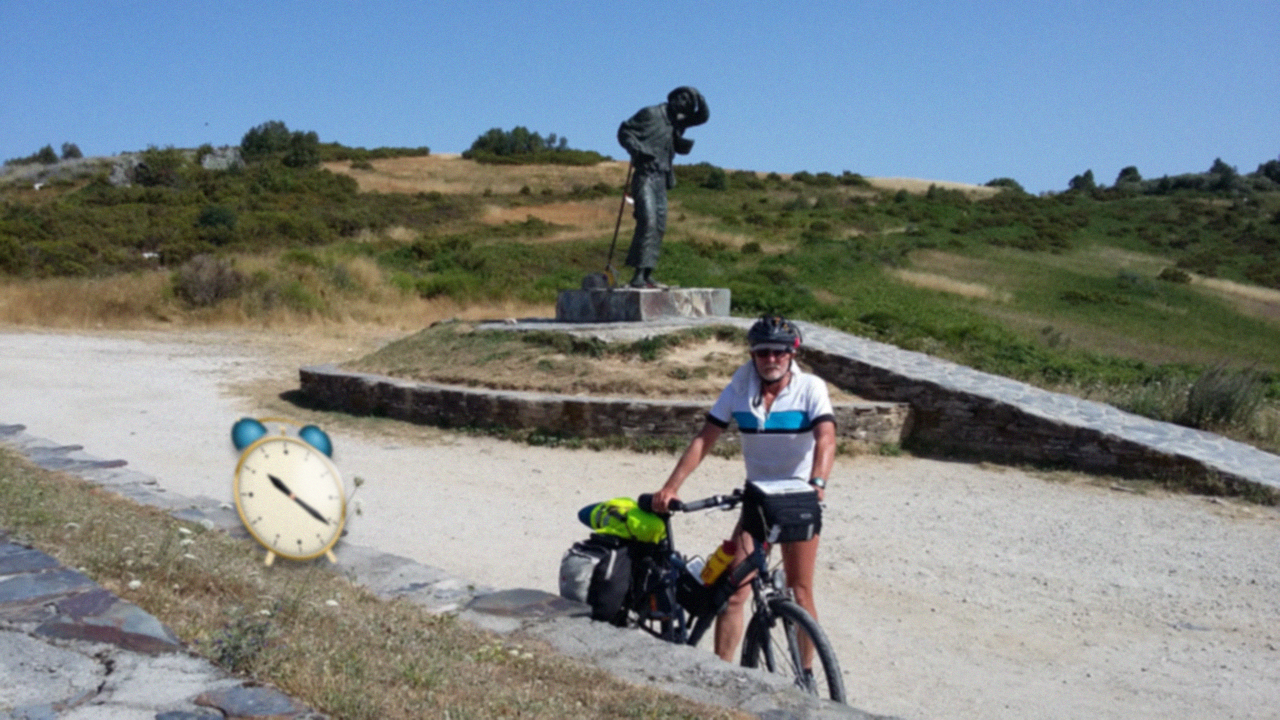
10:21
